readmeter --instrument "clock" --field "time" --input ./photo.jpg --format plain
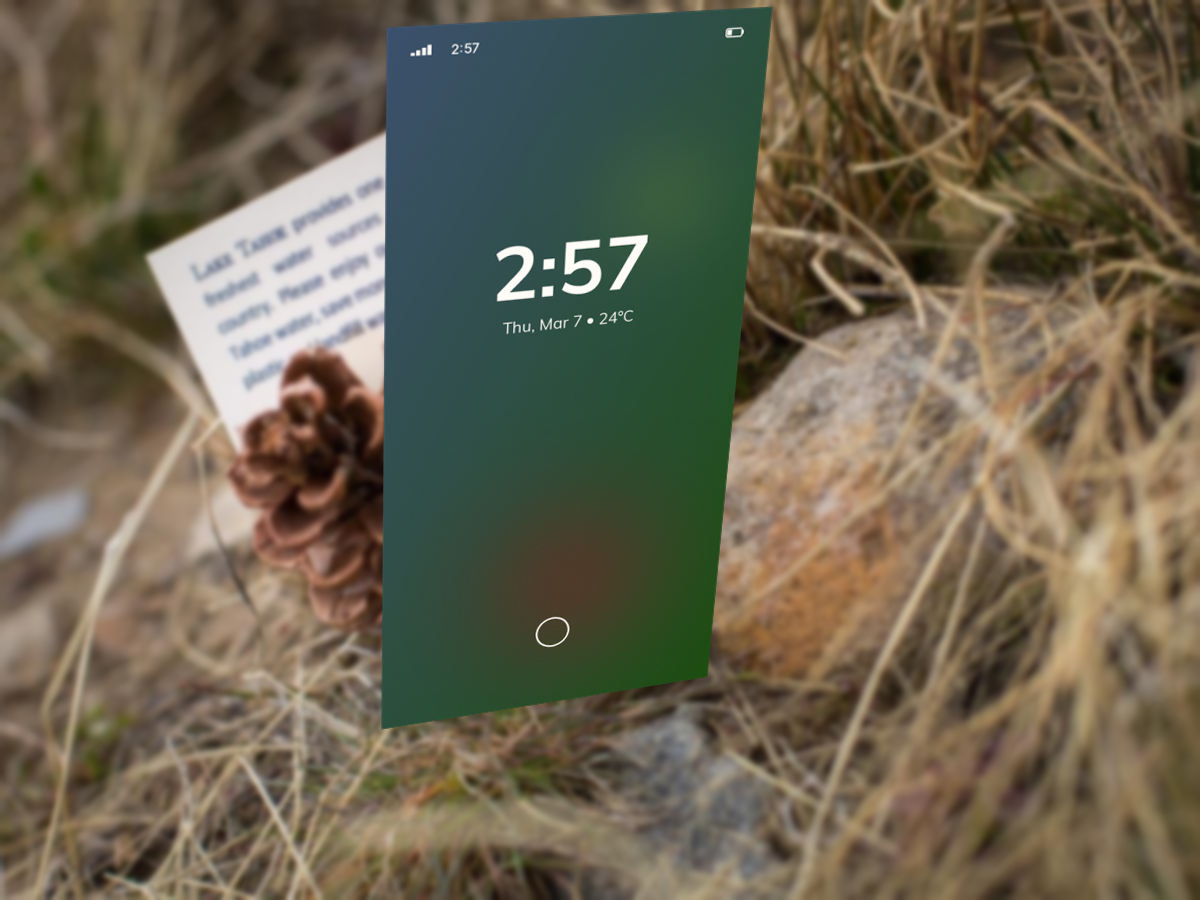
2:57
